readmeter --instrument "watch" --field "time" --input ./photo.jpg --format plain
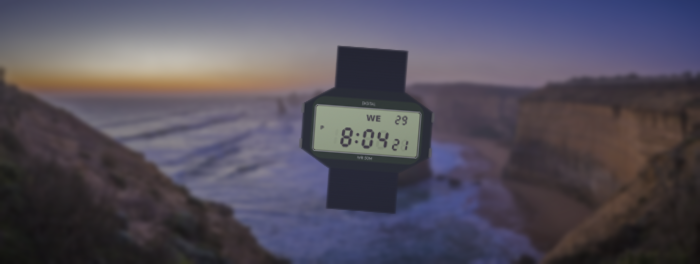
8:04:21
